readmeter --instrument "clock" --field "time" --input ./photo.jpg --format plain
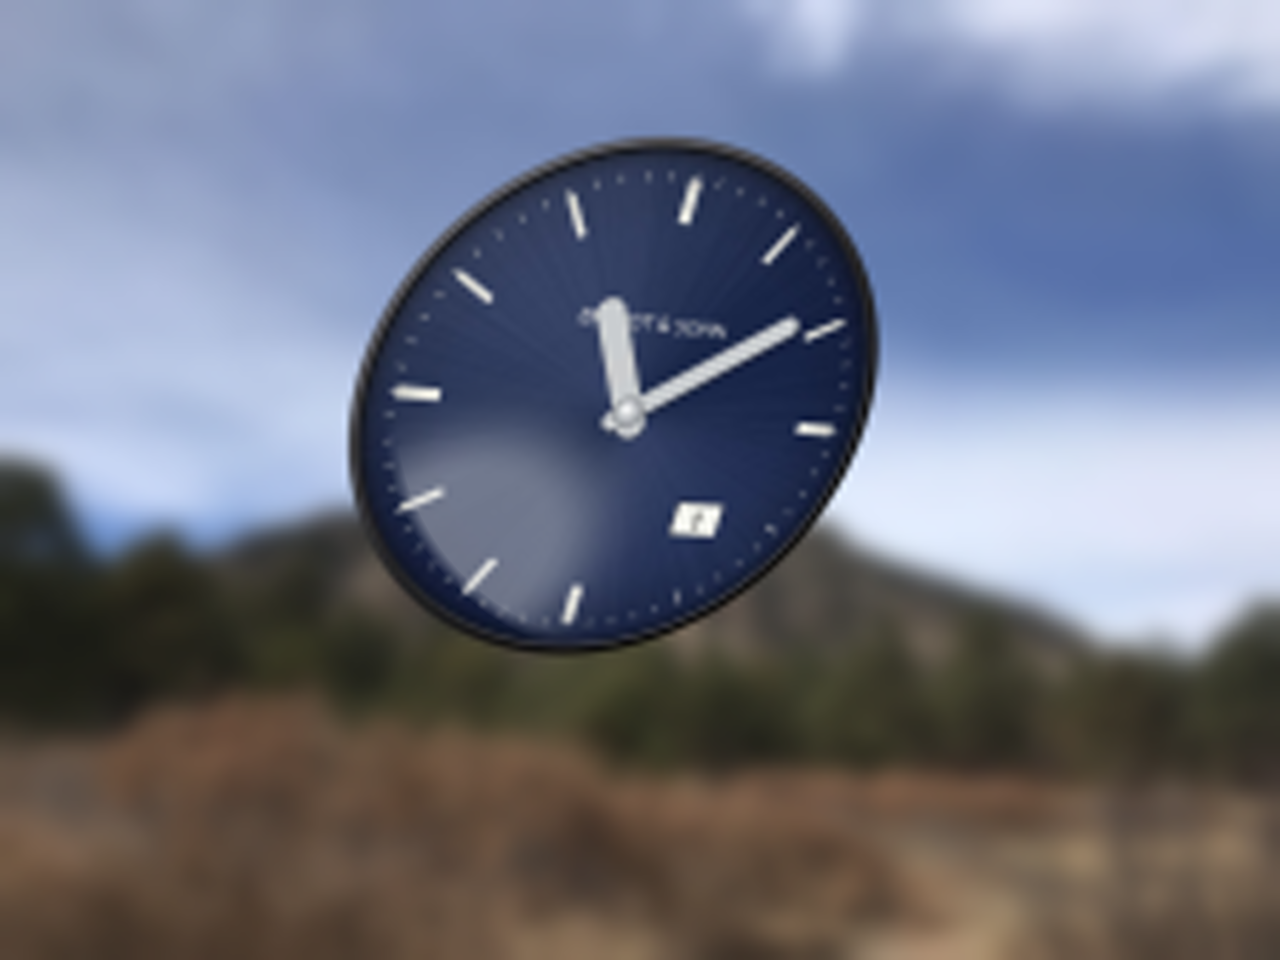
11:09
